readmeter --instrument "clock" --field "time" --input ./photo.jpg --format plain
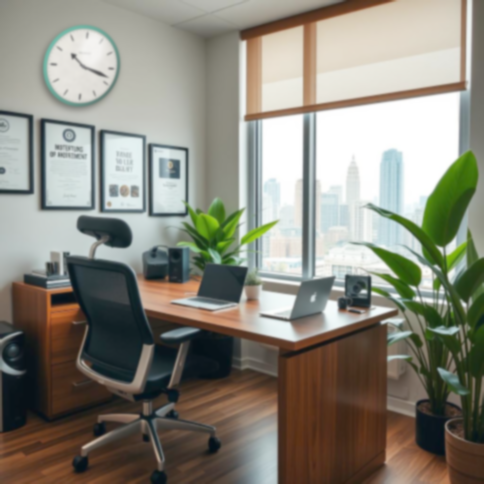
10:18
